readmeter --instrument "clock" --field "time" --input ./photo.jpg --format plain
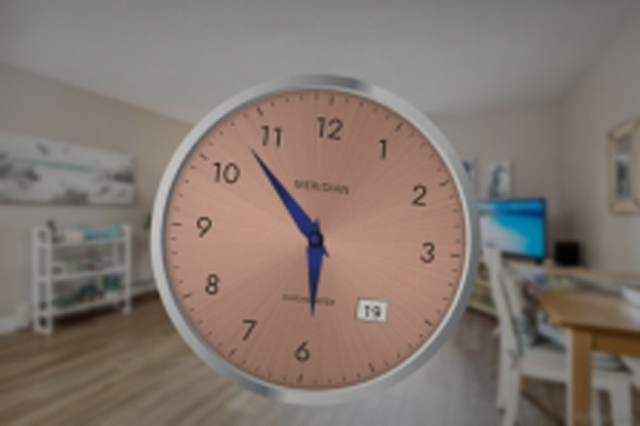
5:53
